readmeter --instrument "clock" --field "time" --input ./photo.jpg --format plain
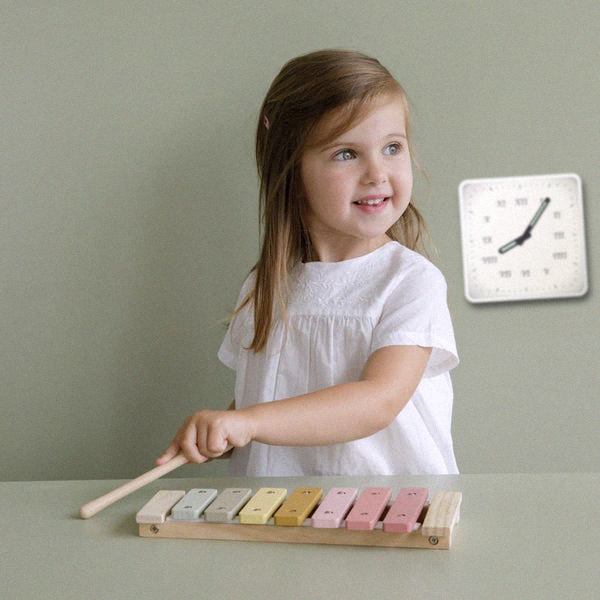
8:06
